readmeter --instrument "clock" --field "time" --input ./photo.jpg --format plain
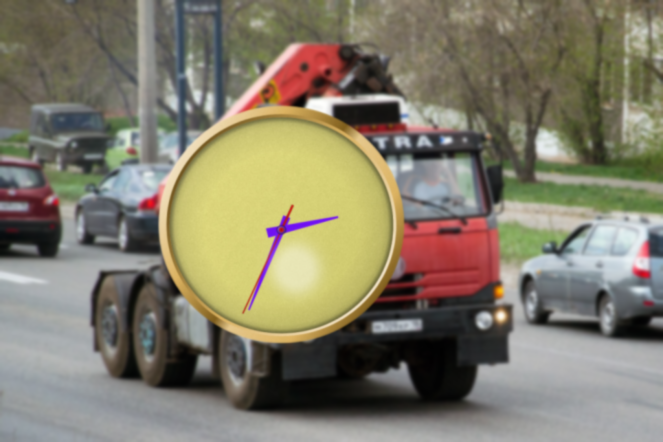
2:33:34
